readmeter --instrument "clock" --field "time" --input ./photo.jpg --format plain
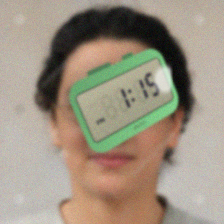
1:15
